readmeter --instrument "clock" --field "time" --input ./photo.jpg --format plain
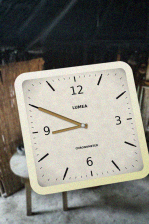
8:50
